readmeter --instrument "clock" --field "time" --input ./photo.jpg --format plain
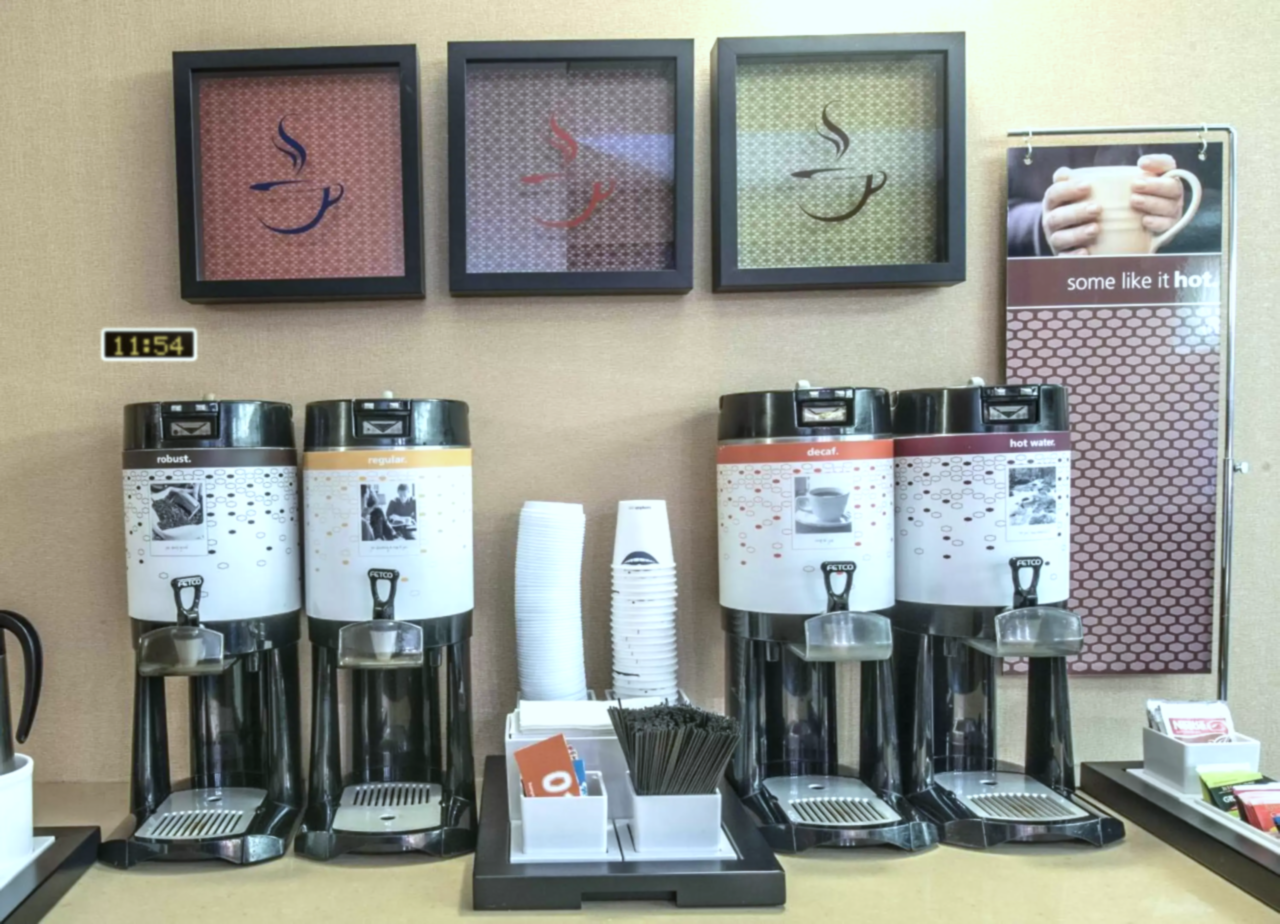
11:54
